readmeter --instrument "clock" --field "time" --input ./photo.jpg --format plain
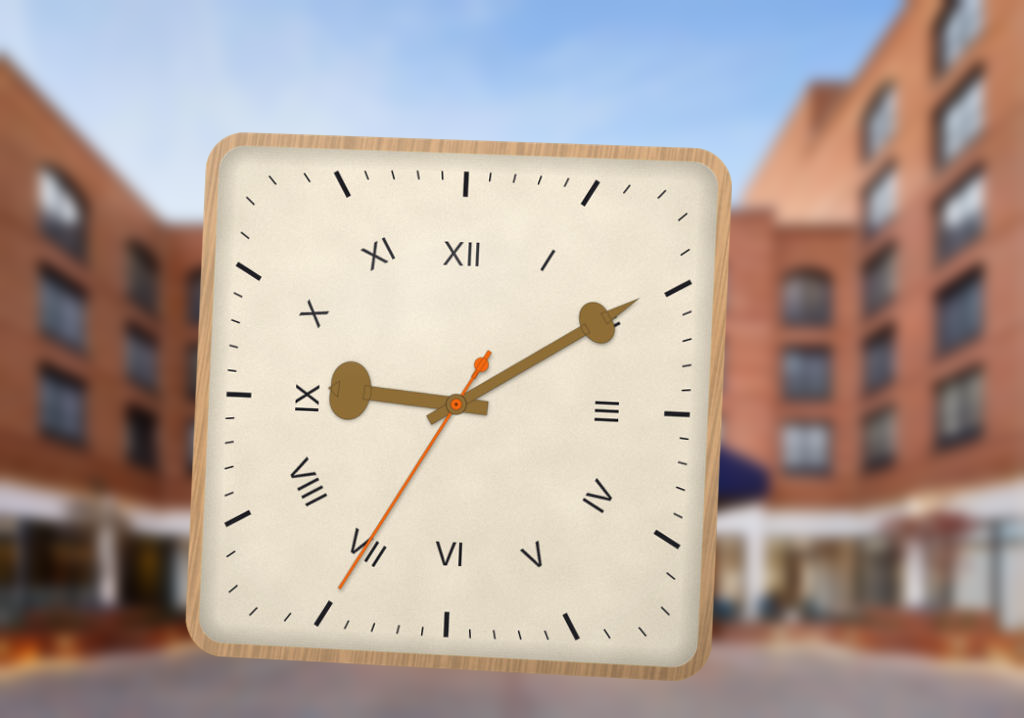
9:09:35
